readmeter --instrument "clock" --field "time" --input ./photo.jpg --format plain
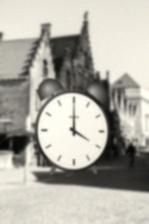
4:00
